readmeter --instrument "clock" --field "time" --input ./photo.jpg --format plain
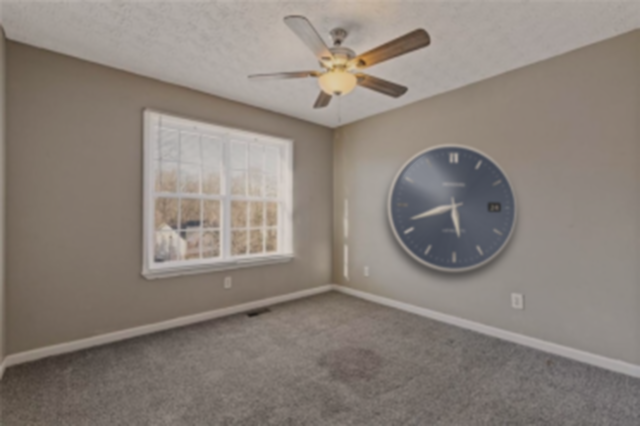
5:42
